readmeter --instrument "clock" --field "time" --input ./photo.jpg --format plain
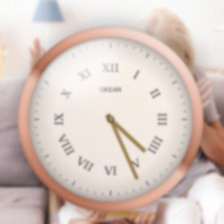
4:26
